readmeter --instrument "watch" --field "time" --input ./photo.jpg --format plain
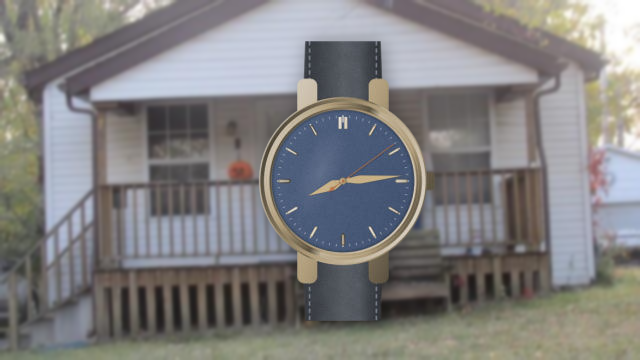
8:14:09
